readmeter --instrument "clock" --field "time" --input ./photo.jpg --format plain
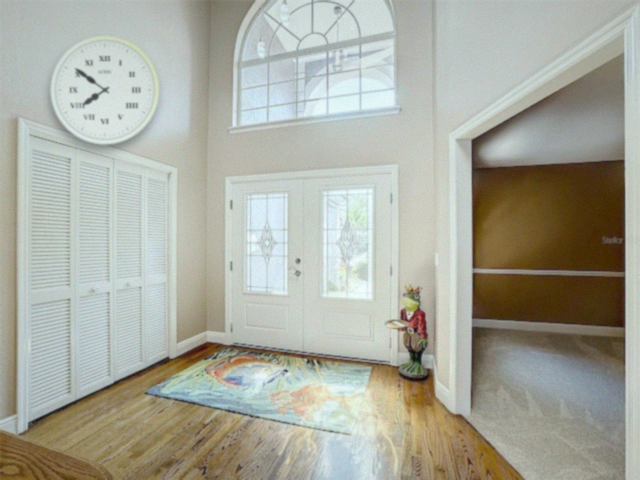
7:51
